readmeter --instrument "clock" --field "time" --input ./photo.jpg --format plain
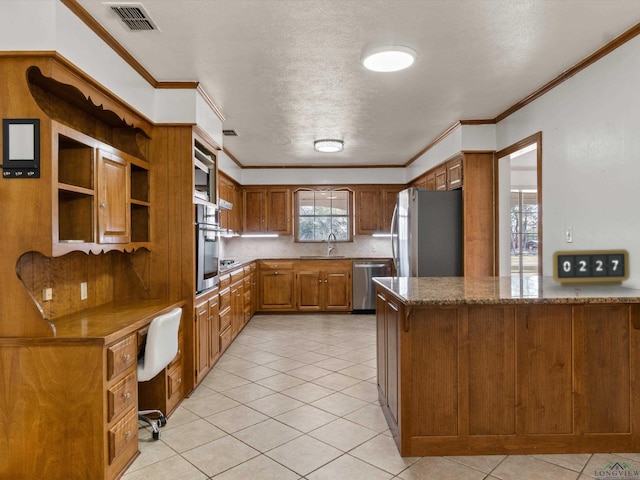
2:27
